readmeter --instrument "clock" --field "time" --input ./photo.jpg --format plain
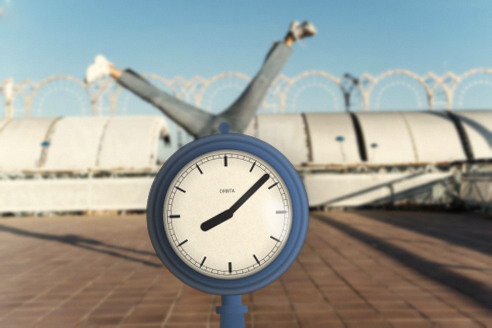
8:08
